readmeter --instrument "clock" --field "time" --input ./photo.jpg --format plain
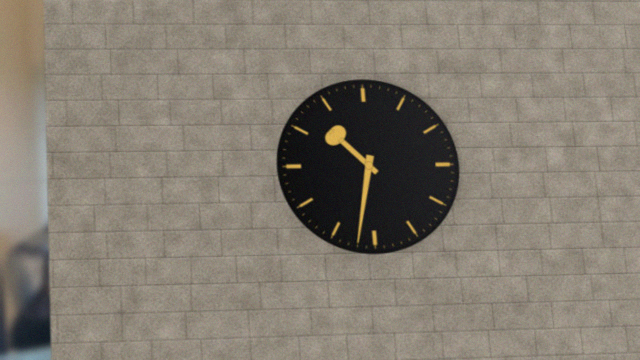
10:32
